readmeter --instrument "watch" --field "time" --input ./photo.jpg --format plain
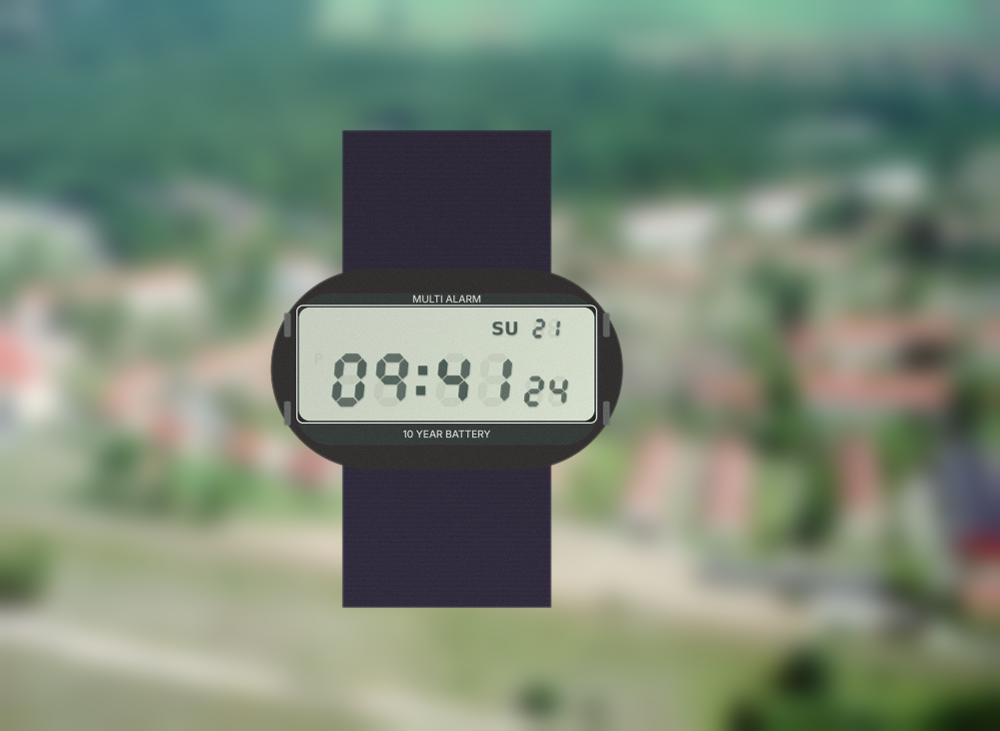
9:41:24
